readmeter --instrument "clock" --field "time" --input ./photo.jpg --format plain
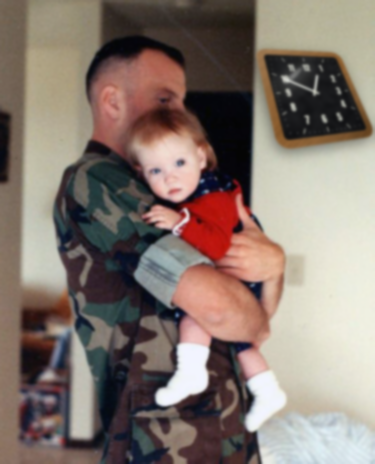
12:50
